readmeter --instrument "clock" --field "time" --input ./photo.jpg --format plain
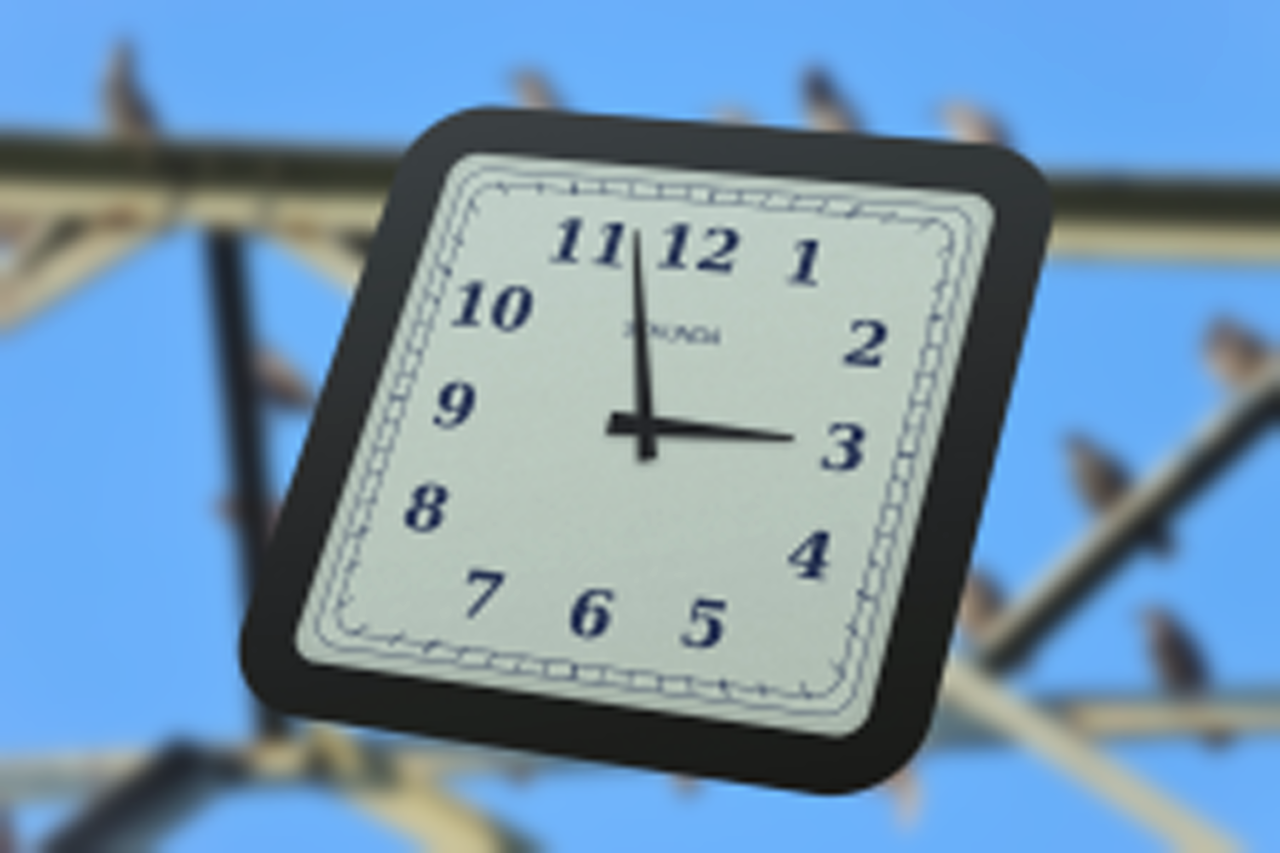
2:57
